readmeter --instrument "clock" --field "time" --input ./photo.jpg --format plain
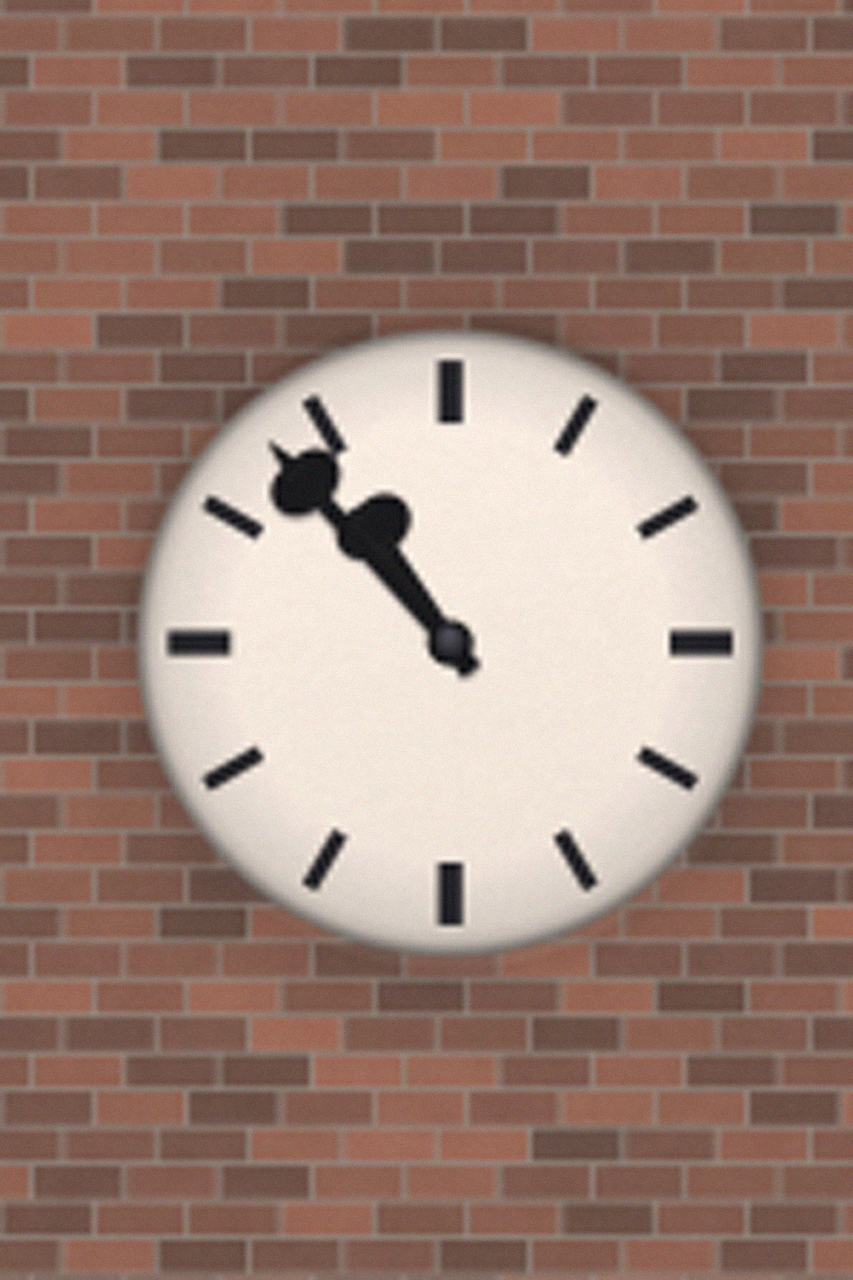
10:53
